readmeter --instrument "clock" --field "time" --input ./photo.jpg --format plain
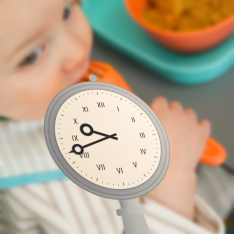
9:42
